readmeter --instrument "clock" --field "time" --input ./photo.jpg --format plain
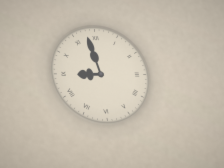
8:58
